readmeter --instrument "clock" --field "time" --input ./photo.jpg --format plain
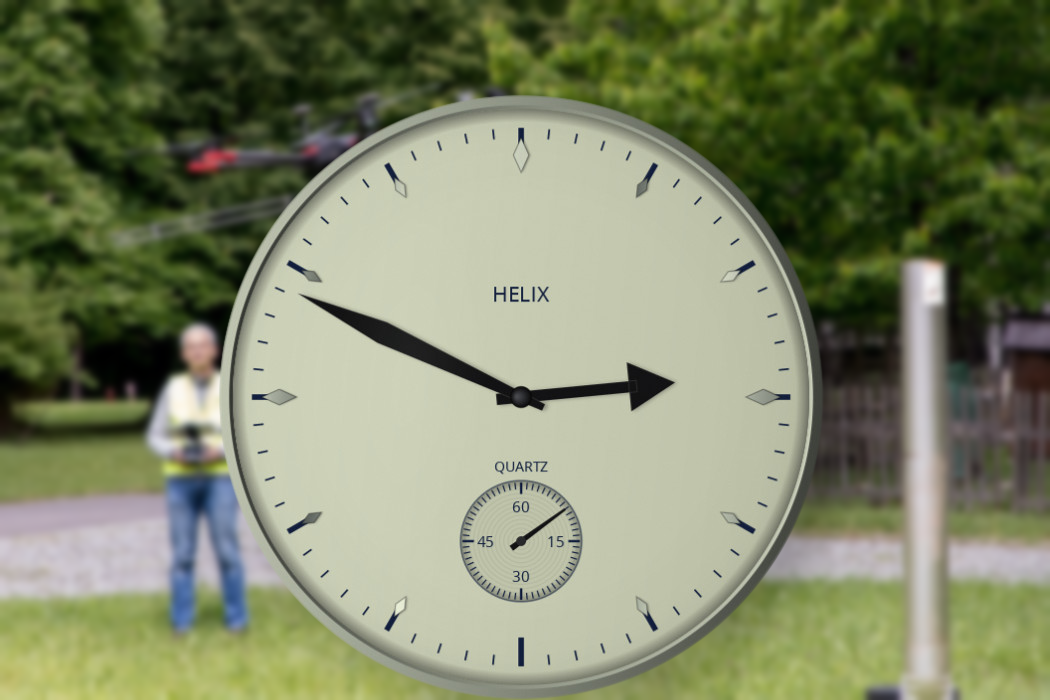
2:49:09
